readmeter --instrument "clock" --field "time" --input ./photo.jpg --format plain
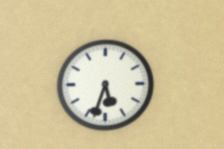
5:33
